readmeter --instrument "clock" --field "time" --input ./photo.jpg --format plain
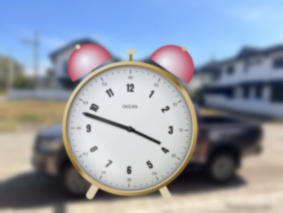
3:48
